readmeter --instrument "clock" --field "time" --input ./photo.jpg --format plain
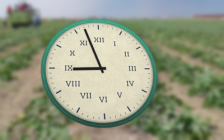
8:57
